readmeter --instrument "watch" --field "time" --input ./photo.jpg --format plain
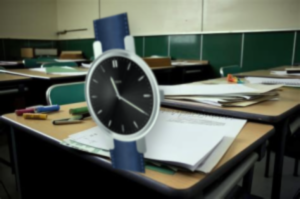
11:20
